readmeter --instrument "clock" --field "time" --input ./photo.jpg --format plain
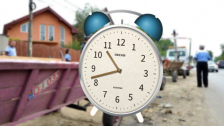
10:42
